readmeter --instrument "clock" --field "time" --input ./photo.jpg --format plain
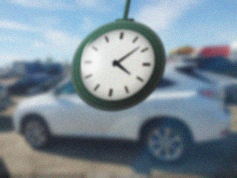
4:08
